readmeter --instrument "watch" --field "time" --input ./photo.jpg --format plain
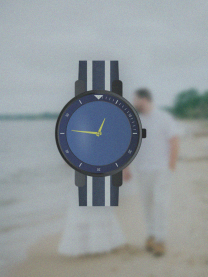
12:46
